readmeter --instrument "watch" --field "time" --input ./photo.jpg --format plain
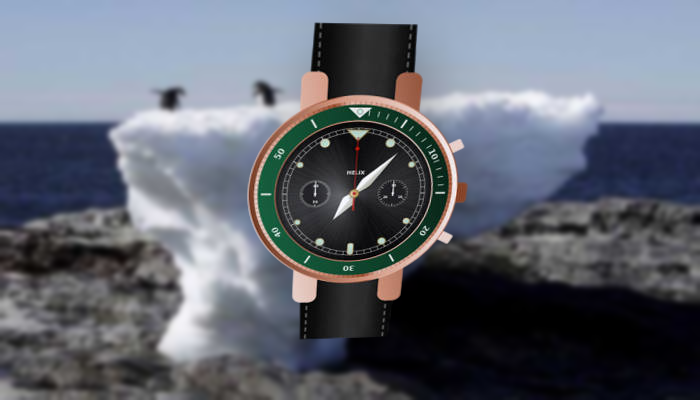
7:07
